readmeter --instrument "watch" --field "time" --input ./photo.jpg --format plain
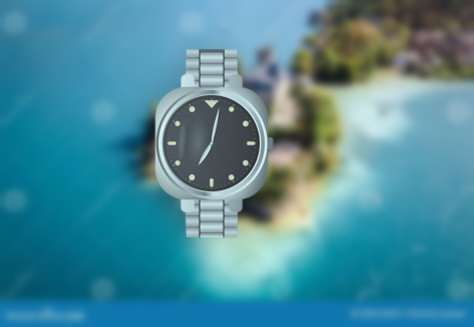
7:02
